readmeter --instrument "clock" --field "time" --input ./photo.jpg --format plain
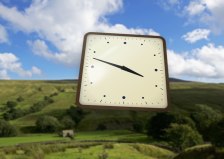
3:48
